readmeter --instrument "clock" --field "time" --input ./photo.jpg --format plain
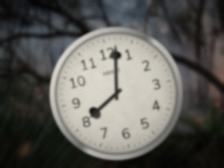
8:02
